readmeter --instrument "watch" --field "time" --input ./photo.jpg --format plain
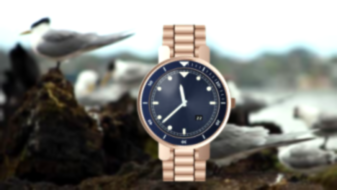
11:38
